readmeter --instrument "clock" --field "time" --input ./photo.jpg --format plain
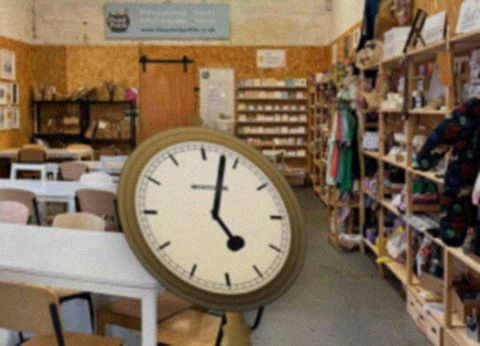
5:03
